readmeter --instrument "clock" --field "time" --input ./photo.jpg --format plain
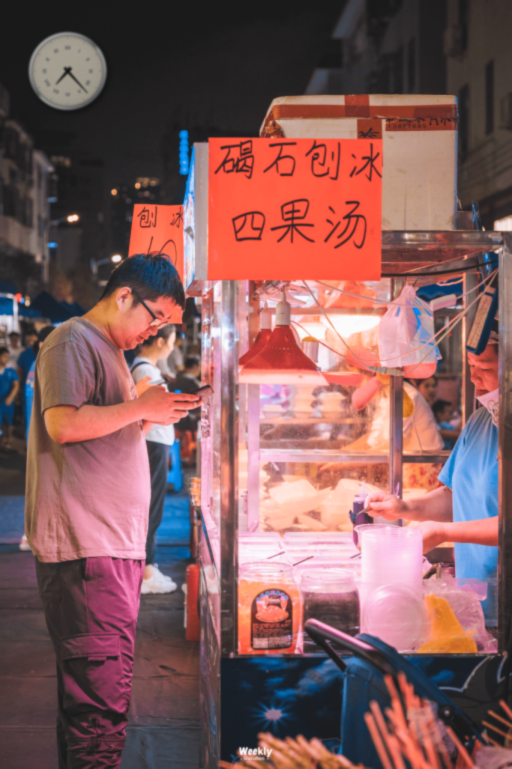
7:23
